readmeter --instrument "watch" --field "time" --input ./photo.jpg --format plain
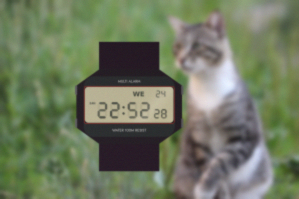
22:52:28
